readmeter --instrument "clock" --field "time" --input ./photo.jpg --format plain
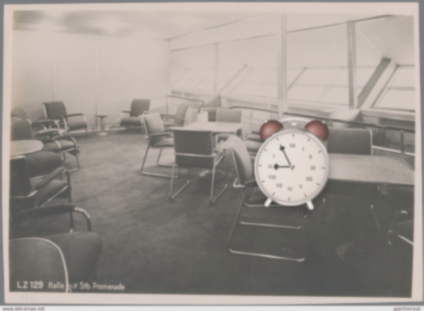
8:55
